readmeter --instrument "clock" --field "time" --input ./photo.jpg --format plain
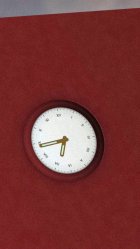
6:44
